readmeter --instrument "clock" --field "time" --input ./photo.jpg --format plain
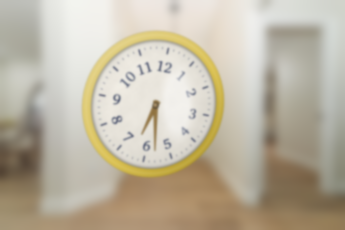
6:28
